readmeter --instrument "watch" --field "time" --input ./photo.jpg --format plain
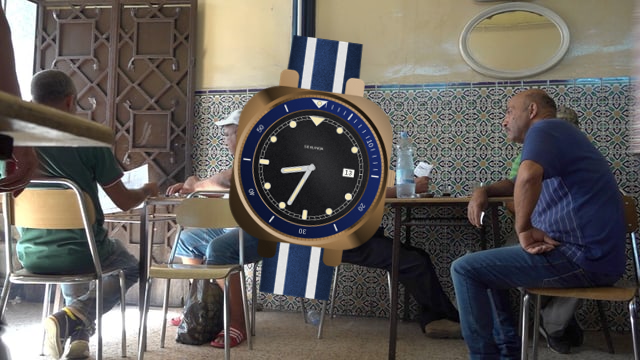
8:34
